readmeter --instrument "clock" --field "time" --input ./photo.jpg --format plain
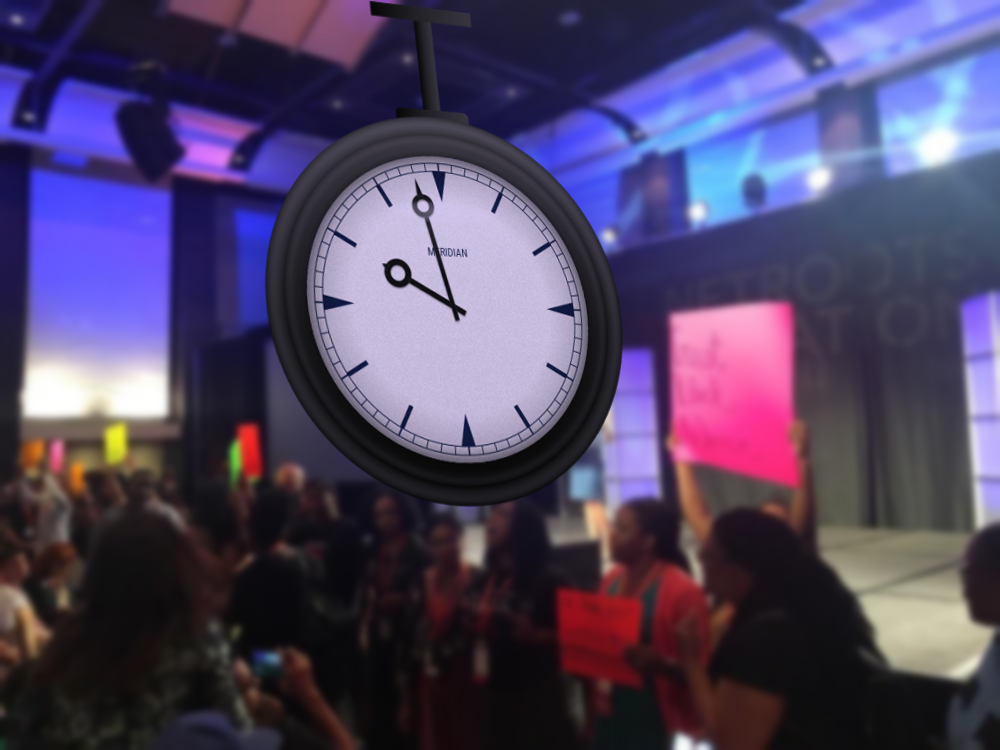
9:58
